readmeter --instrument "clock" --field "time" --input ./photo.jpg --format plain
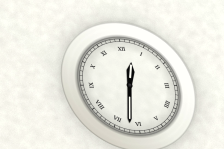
12:32
